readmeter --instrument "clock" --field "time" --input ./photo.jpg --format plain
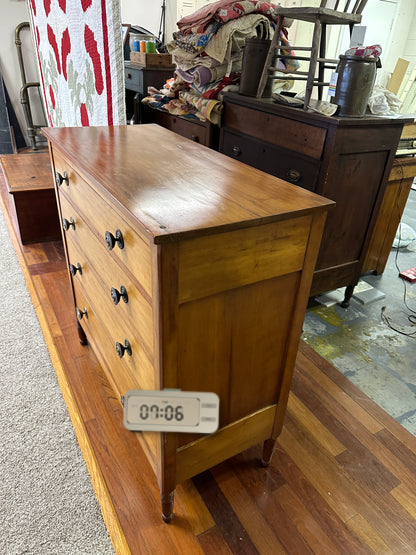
7:06
